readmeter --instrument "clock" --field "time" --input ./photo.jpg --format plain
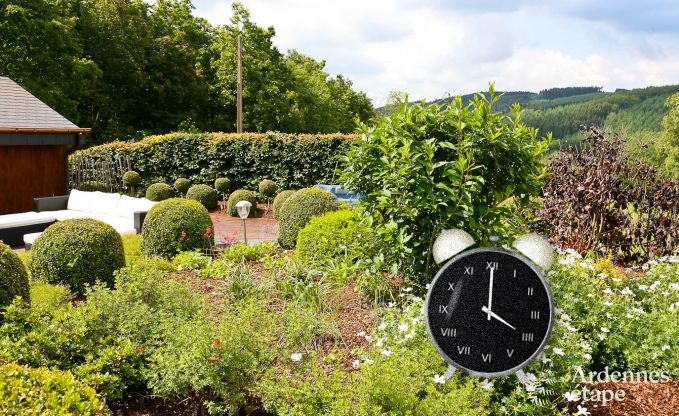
4:00
